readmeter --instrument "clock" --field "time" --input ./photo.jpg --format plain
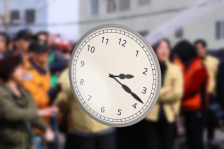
2:18
